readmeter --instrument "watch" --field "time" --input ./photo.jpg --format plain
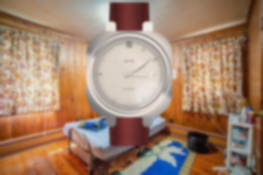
3:09
